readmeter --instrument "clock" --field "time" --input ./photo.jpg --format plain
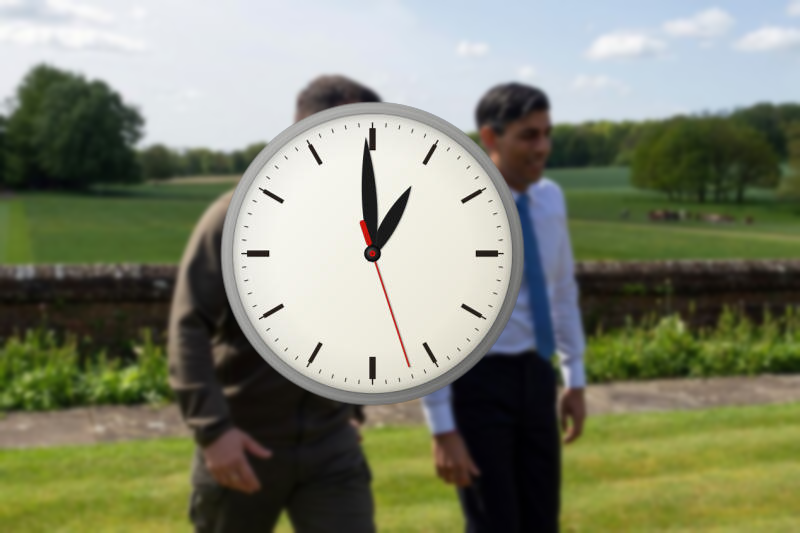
12:59:27
